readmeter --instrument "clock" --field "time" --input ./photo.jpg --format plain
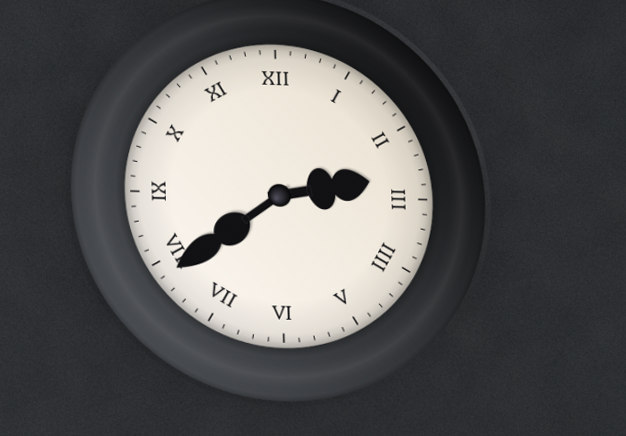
2:39
